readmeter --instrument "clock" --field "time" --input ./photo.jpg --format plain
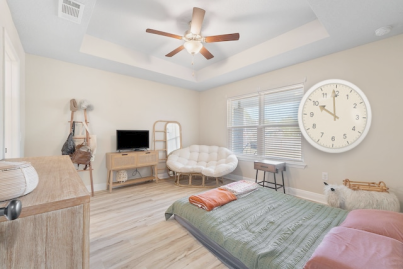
9:59
